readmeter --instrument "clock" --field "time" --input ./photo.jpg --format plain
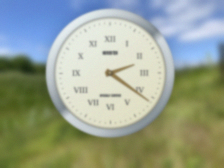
2:21
